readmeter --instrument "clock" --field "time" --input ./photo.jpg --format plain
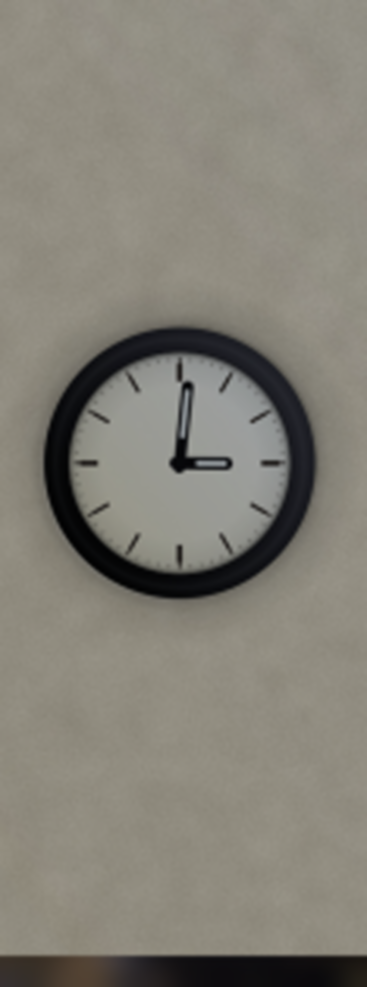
3:01
